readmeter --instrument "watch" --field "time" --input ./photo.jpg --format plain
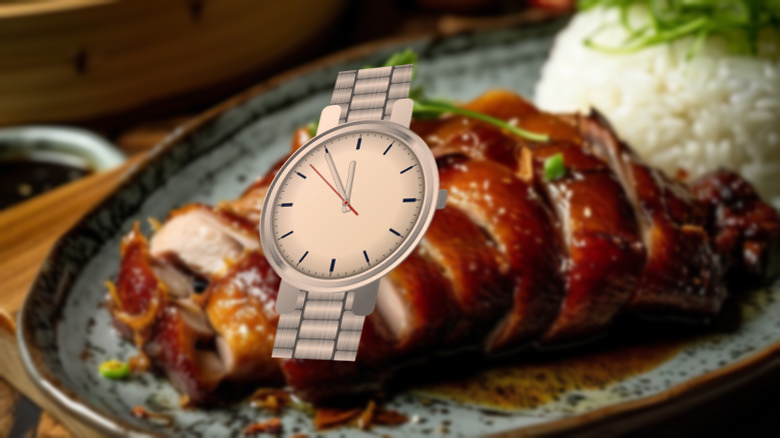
11:54:52
